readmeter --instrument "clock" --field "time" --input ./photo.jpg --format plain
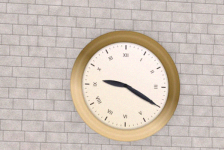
9:20
